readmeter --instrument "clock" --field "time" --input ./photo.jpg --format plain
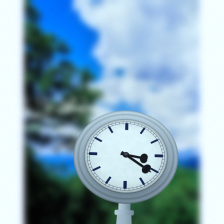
3:21
